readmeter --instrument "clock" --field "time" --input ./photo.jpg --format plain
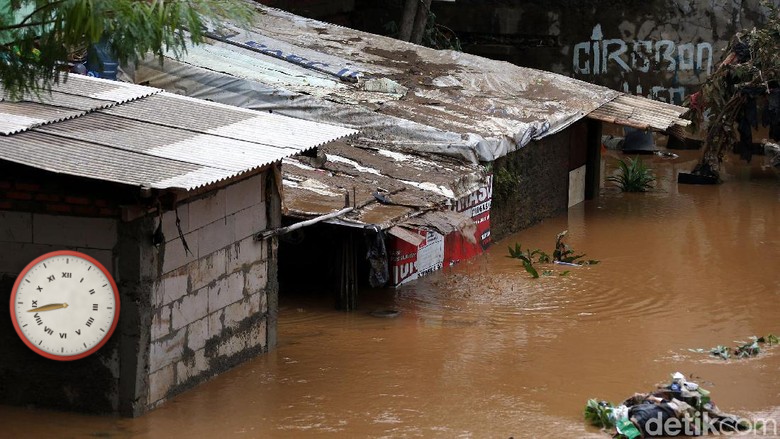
8:43
